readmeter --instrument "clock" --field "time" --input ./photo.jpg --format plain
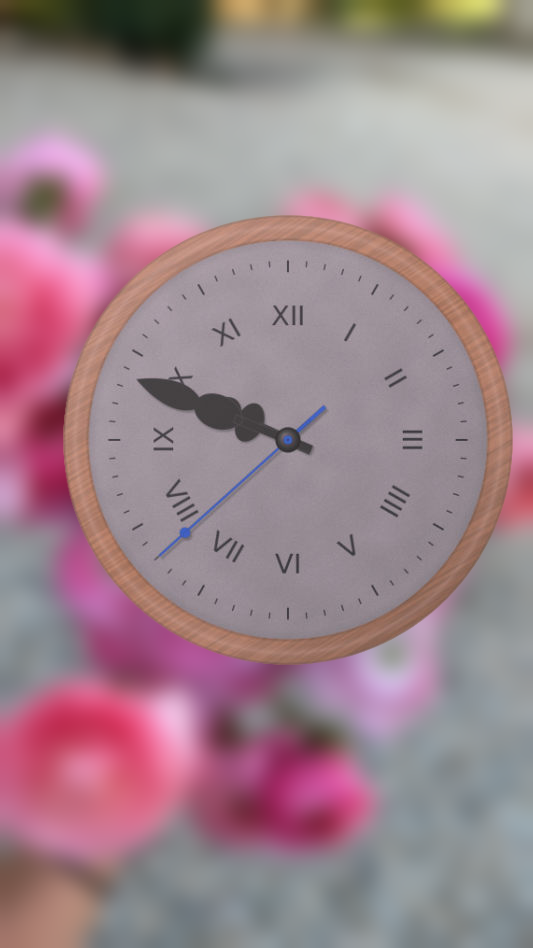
9:48:38
